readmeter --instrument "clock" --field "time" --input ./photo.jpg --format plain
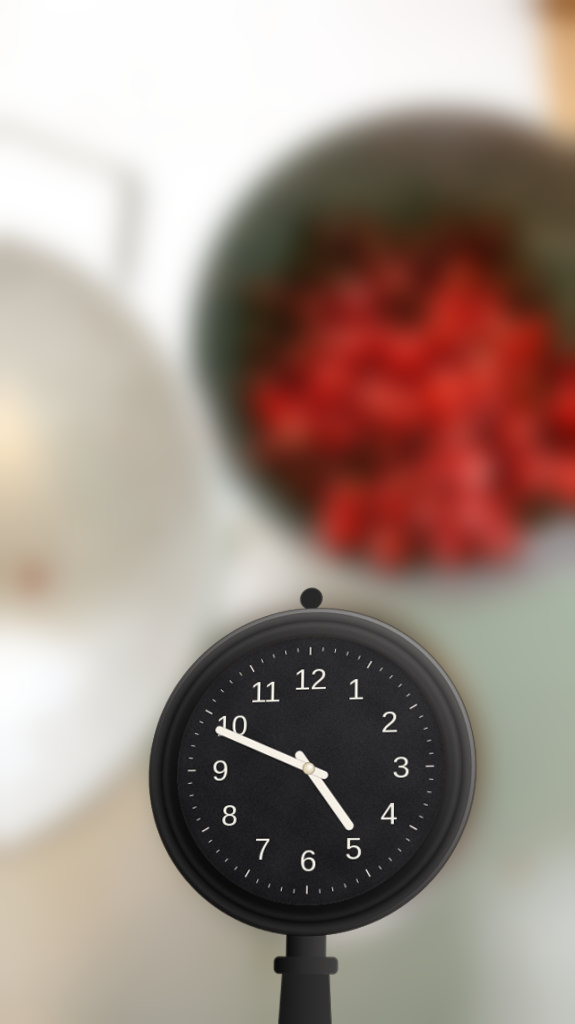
4:49
